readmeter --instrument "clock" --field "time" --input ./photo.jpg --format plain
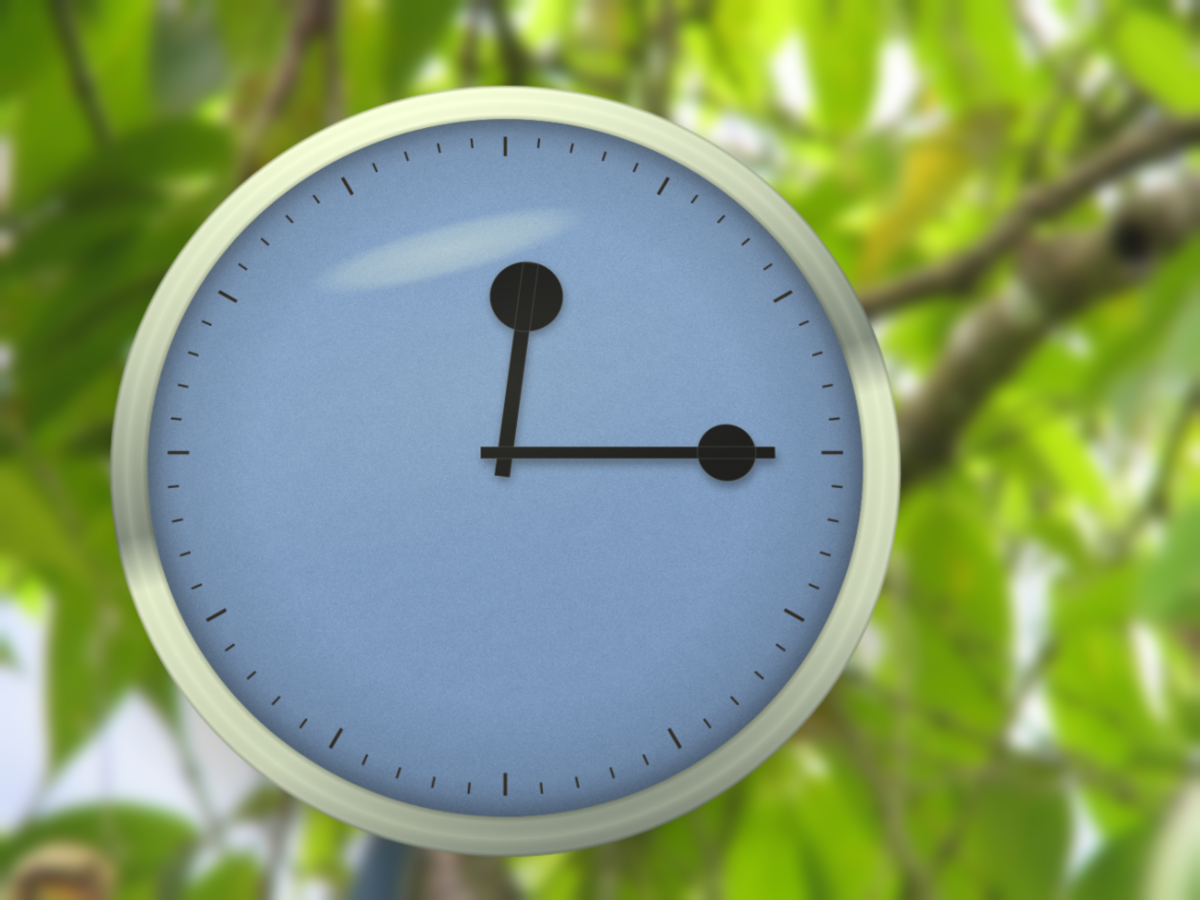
12:15
